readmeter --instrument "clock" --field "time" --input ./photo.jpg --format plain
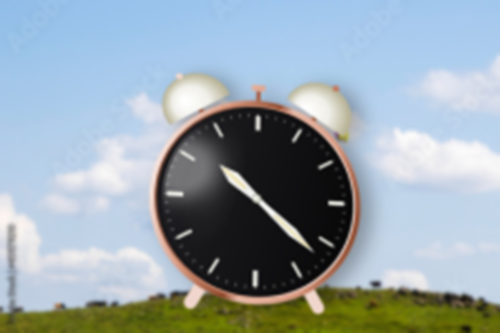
10:22
